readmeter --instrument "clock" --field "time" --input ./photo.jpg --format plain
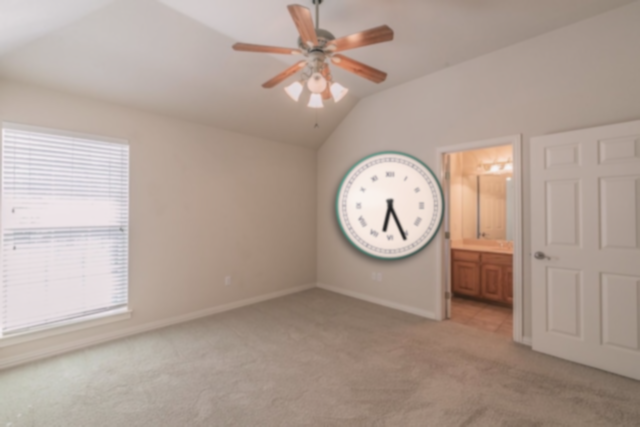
6:26
